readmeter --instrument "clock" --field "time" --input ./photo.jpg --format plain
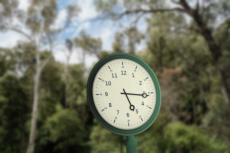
5:16
